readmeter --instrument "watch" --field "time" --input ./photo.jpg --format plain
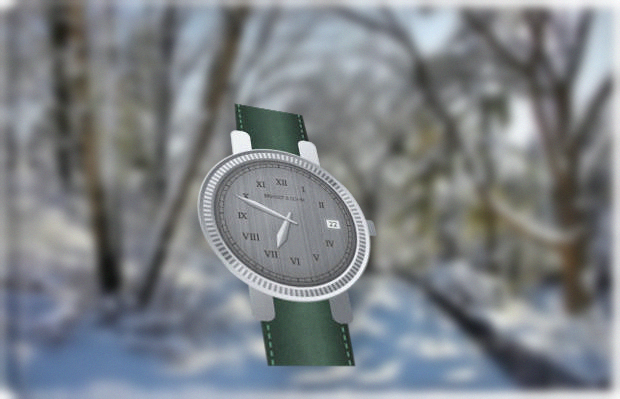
6:49
